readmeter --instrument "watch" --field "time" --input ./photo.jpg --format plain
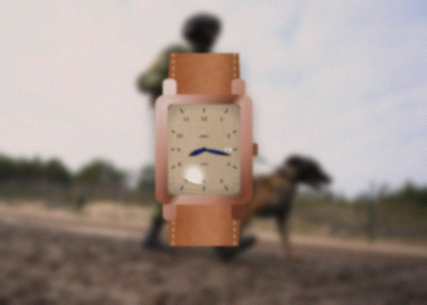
8:17
